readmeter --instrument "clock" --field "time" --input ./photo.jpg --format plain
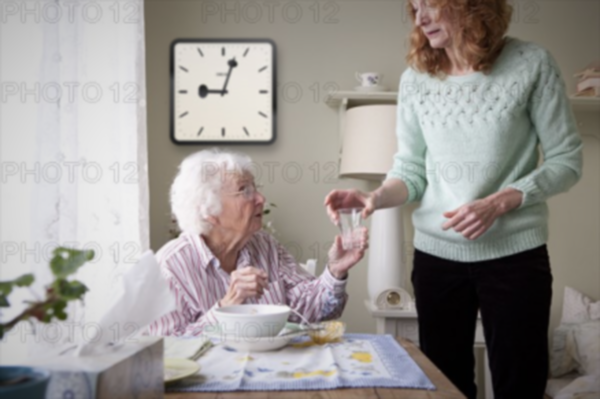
9:03
